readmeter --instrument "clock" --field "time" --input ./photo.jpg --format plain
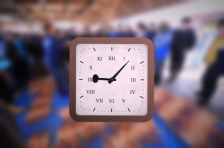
9:07
